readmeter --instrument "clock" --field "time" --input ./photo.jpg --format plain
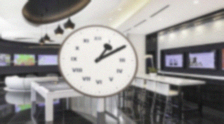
1:10
